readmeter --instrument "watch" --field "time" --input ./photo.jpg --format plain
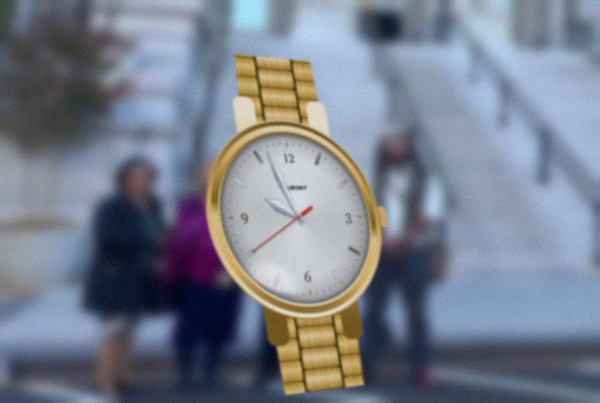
9:56:40
